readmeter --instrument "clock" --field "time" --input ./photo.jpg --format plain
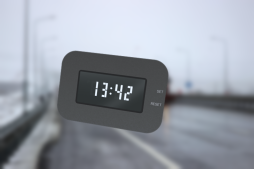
13:42
